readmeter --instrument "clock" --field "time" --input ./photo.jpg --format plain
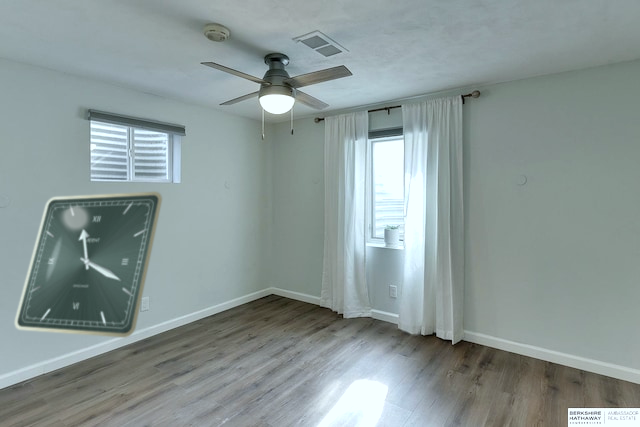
11:19
